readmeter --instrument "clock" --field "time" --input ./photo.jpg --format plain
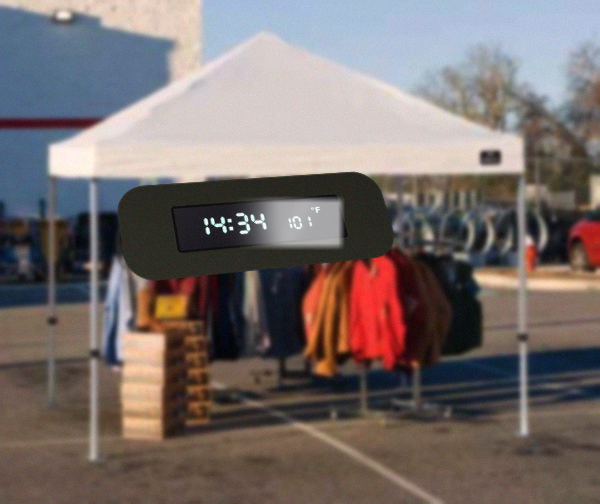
14:34
